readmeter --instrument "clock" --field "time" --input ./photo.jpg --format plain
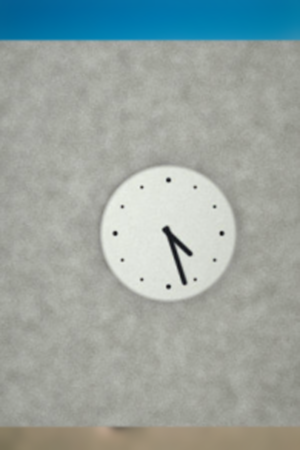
4:27
